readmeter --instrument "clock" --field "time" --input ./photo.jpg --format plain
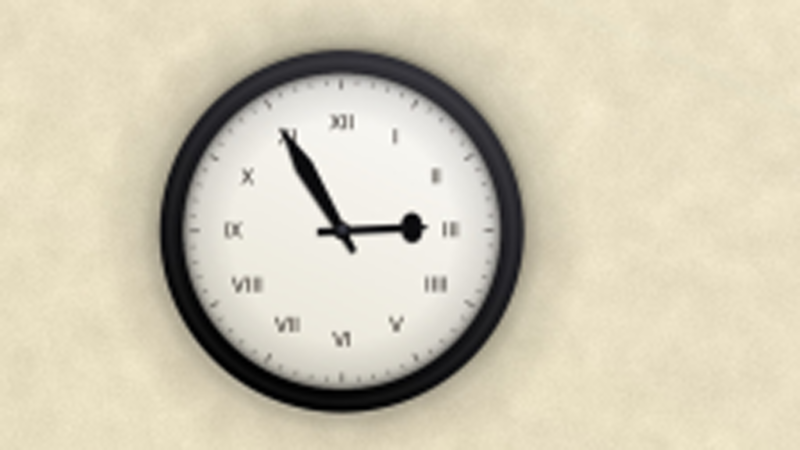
2:55
